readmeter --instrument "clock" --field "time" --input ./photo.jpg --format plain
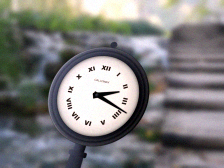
2:18
